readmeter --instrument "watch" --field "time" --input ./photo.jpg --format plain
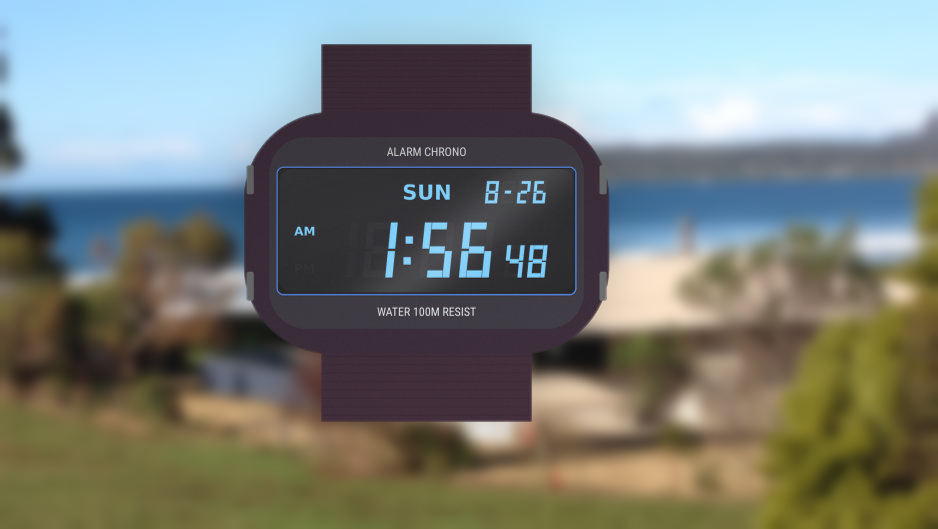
1:56:48
